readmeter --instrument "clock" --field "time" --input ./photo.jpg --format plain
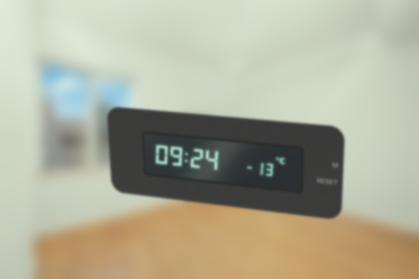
9:24
